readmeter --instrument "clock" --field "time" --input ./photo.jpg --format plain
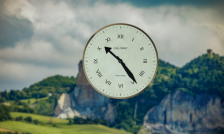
10:24
